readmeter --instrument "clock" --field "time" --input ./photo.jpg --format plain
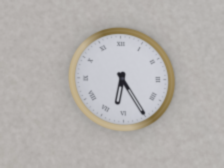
6:25
